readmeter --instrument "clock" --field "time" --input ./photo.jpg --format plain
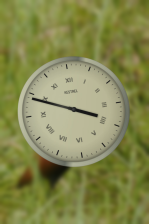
3:49
